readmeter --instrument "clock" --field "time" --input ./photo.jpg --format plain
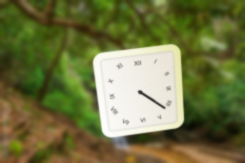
4:22
